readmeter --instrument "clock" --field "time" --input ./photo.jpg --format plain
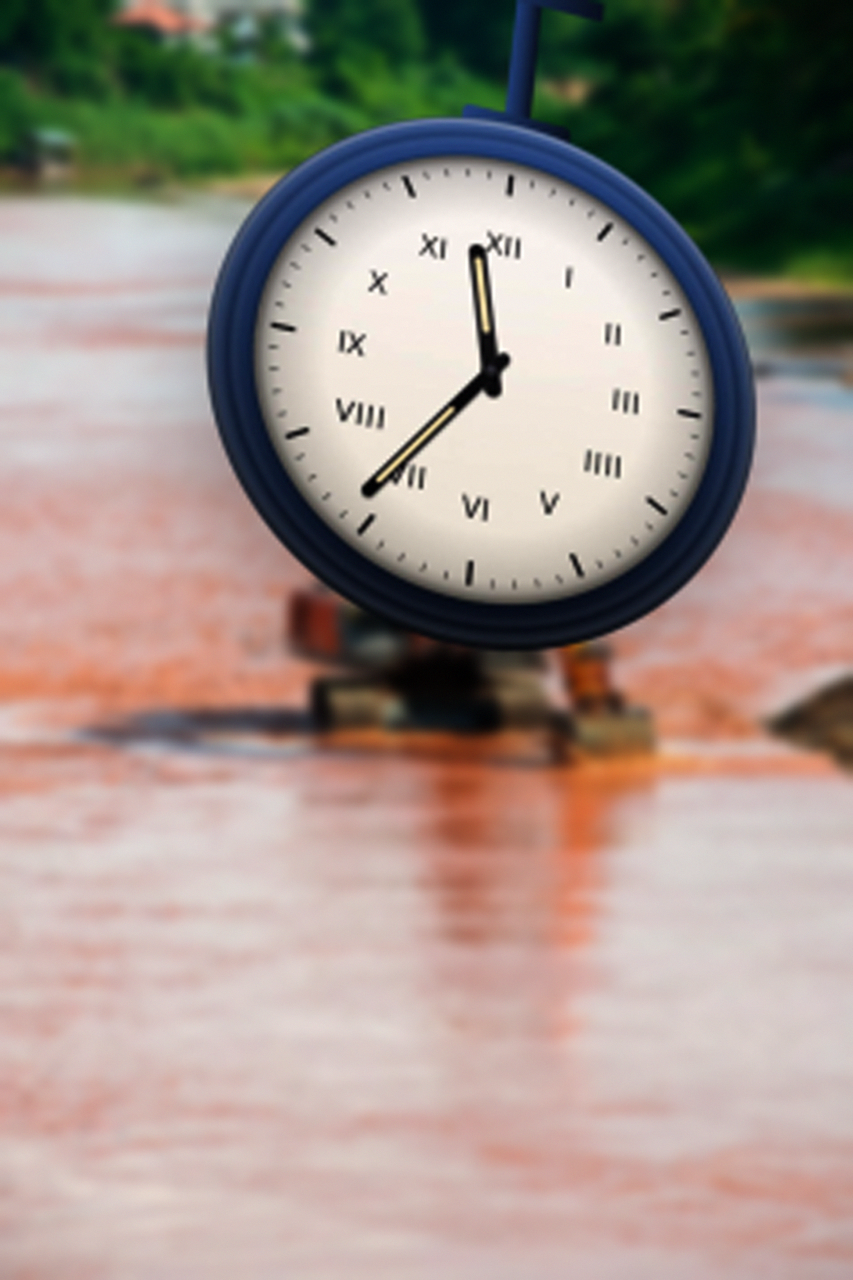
11:36
